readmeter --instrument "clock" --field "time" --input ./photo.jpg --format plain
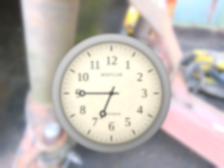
6:45
